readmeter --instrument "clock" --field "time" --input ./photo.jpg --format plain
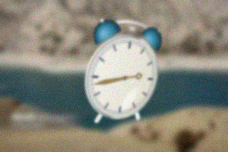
2:43
